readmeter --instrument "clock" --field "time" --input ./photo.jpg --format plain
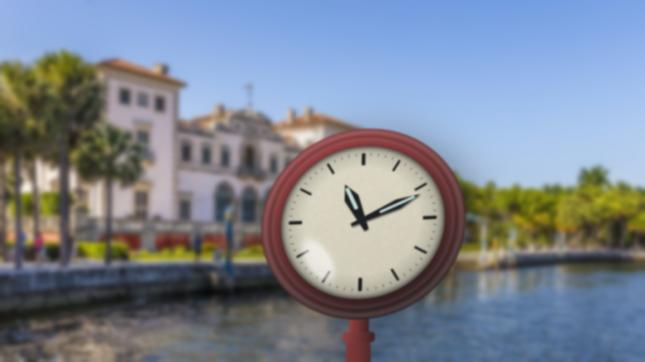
11:11
